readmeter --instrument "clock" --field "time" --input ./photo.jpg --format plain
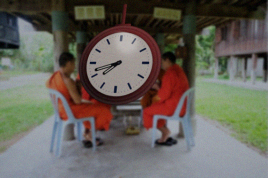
7:42
